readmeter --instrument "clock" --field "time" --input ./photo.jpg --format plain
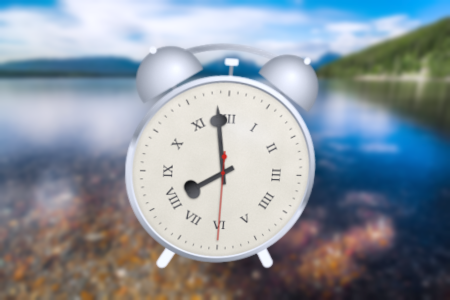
7:58:30
